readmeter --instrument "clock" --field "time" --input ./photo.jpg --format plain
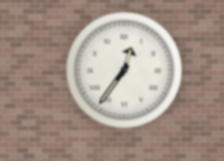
12:36
